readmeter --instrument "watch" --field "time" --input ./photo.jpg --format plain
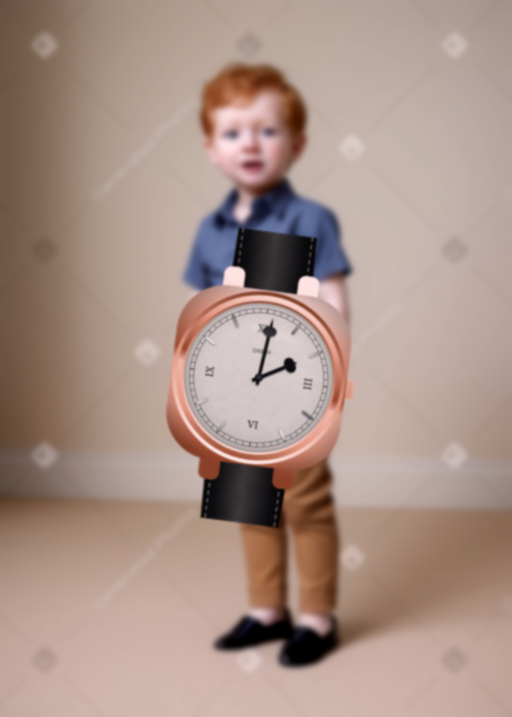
2:01
